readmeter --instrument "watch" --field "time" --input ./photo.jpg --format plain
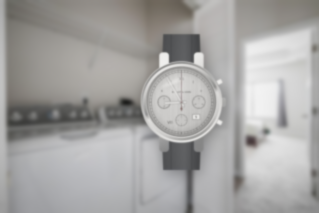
8:55
